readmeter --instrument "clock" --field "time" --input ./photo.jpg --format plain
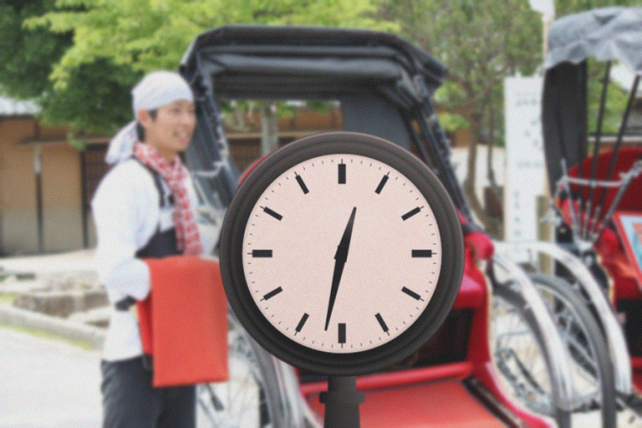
12:32
